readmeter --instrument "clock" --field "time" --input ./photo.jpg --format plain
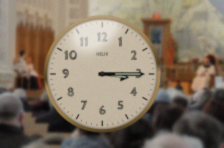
3:15
